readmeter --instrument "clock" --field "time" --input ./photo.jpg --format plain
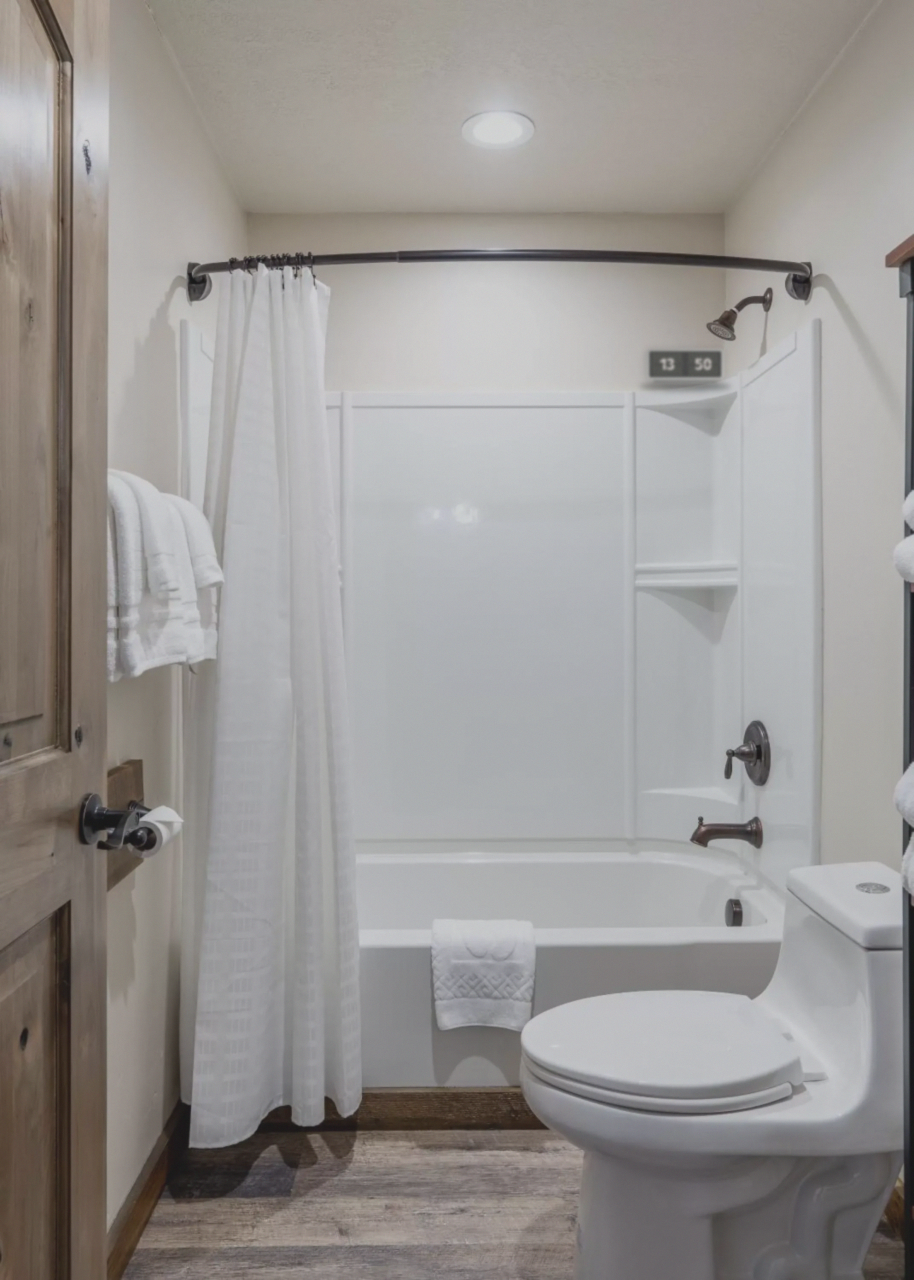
13:50
